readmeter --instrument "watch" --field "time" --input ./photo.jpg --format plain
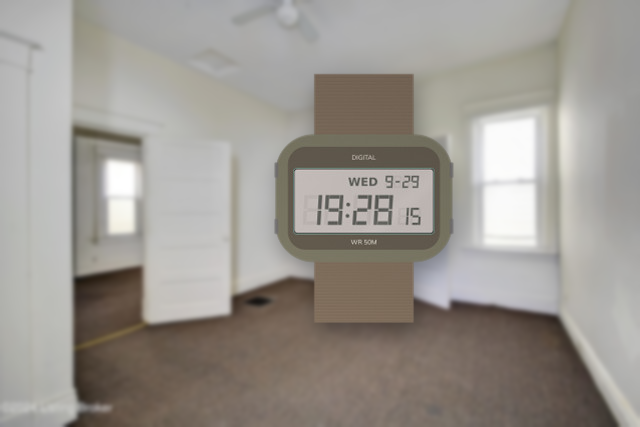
19:28:15
